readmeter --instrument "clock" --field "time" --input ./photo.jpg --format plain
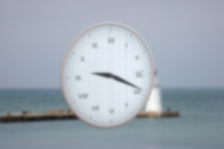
9:19
